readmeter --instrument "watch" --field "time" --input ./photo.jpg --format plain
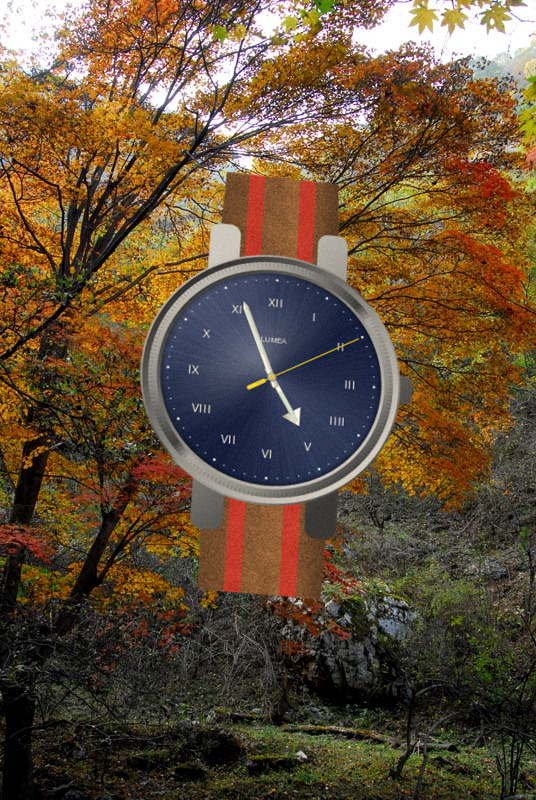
4:56:10
